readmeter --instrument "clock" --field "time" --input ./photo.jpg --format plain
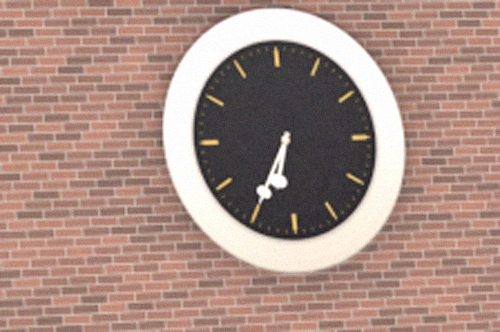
6:35
